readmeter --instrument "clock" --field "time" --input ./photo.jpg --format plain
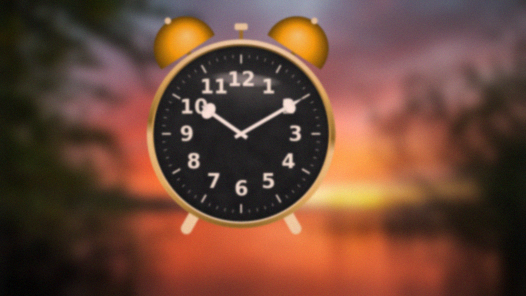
10:10
